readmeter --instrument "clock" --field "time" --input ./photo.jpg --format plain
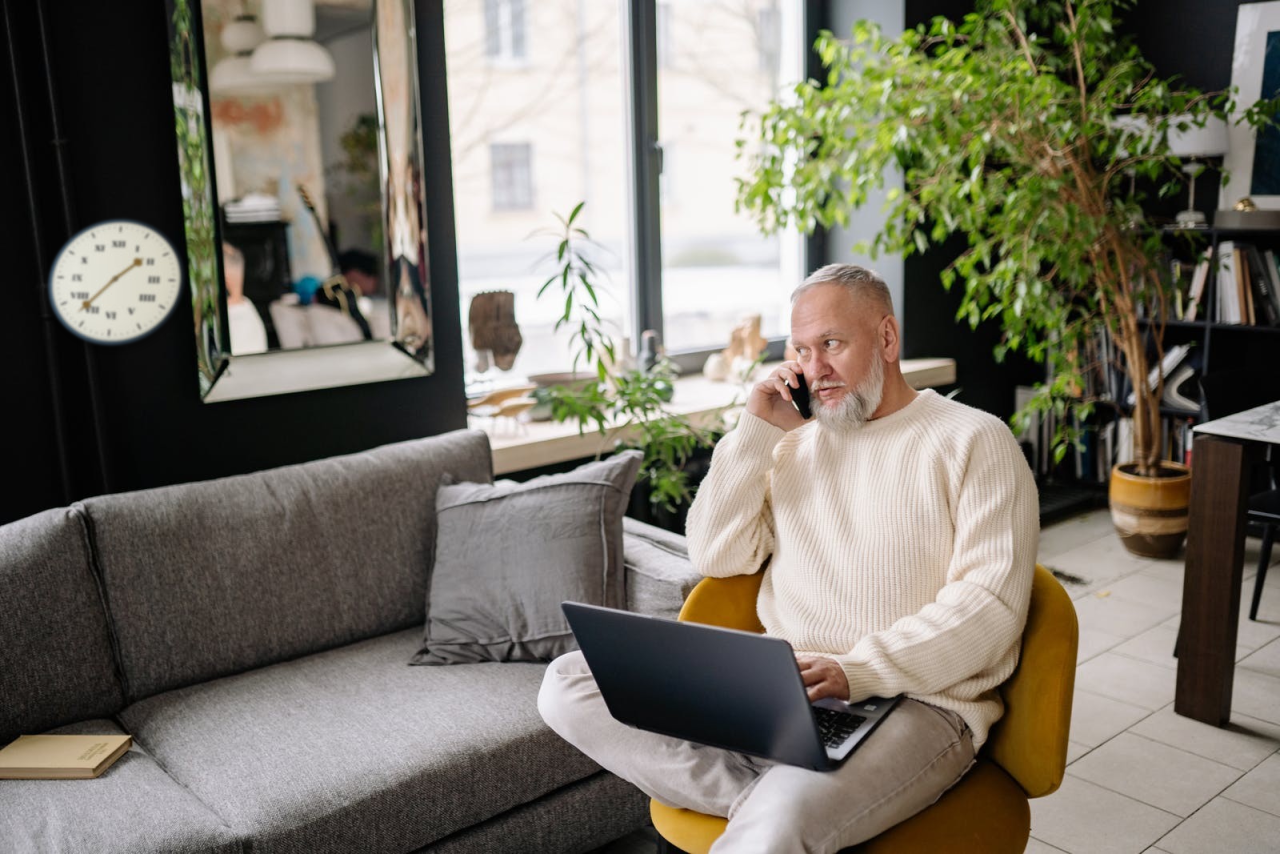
1:37
